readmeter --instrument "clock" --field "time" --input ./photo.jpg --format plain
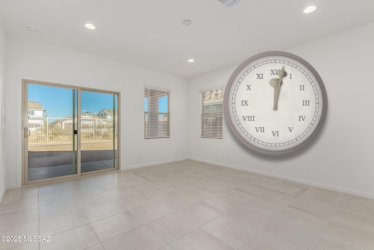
12:02
